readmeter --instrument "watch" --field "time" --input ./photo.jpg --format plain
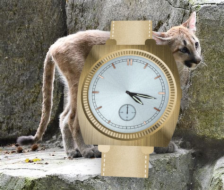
4:17
